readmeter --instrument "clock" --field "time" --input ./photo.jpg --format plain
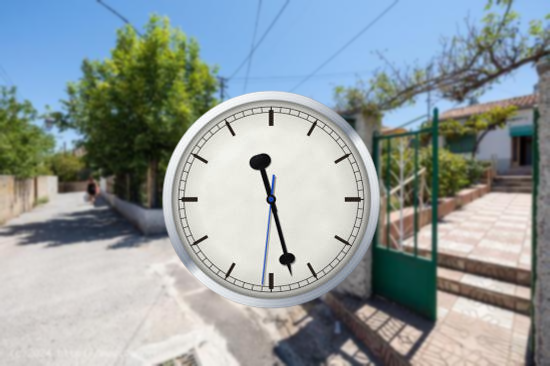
11:27:31
